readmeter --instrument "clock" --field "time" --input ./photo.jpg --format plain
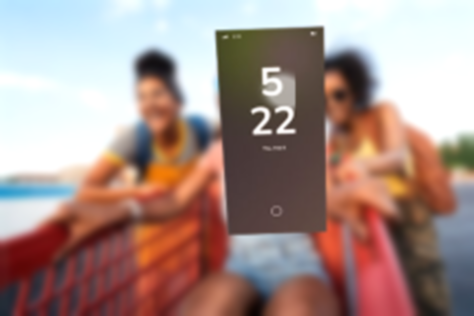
5:22
